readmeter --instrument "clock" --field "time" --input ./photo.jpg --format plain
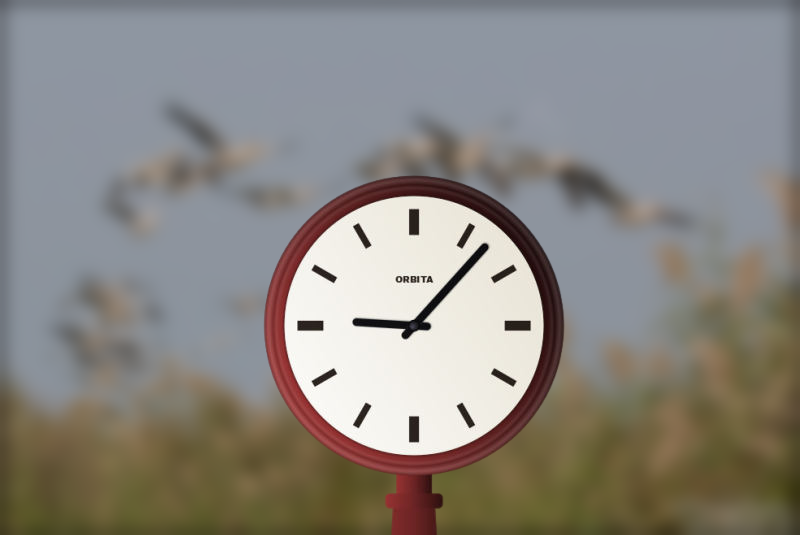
9:07
